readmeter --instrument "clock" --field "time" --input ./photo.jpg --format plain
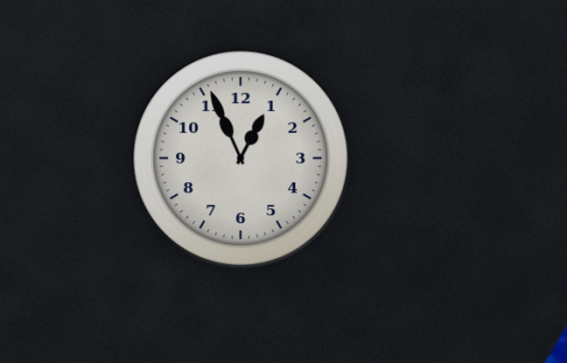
12:56
